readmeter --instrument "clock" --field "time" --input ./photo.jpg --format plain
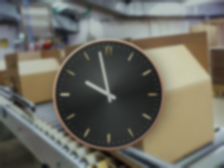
9:58
